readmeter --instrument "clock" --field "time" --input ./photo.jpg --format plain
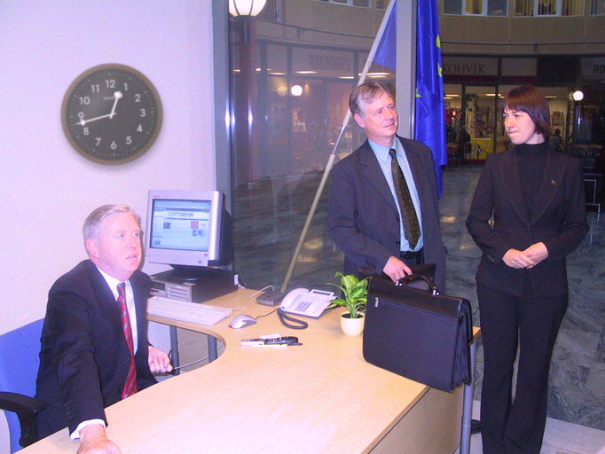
12:43
